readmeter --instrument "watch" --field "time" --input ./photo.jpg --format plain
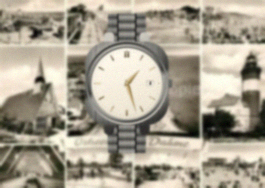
1:27
